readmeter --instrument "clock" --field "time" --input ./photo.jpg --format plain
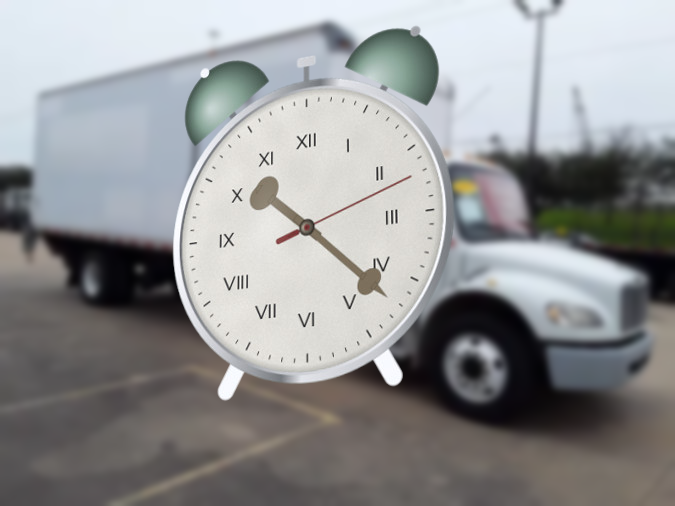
10:22:12
